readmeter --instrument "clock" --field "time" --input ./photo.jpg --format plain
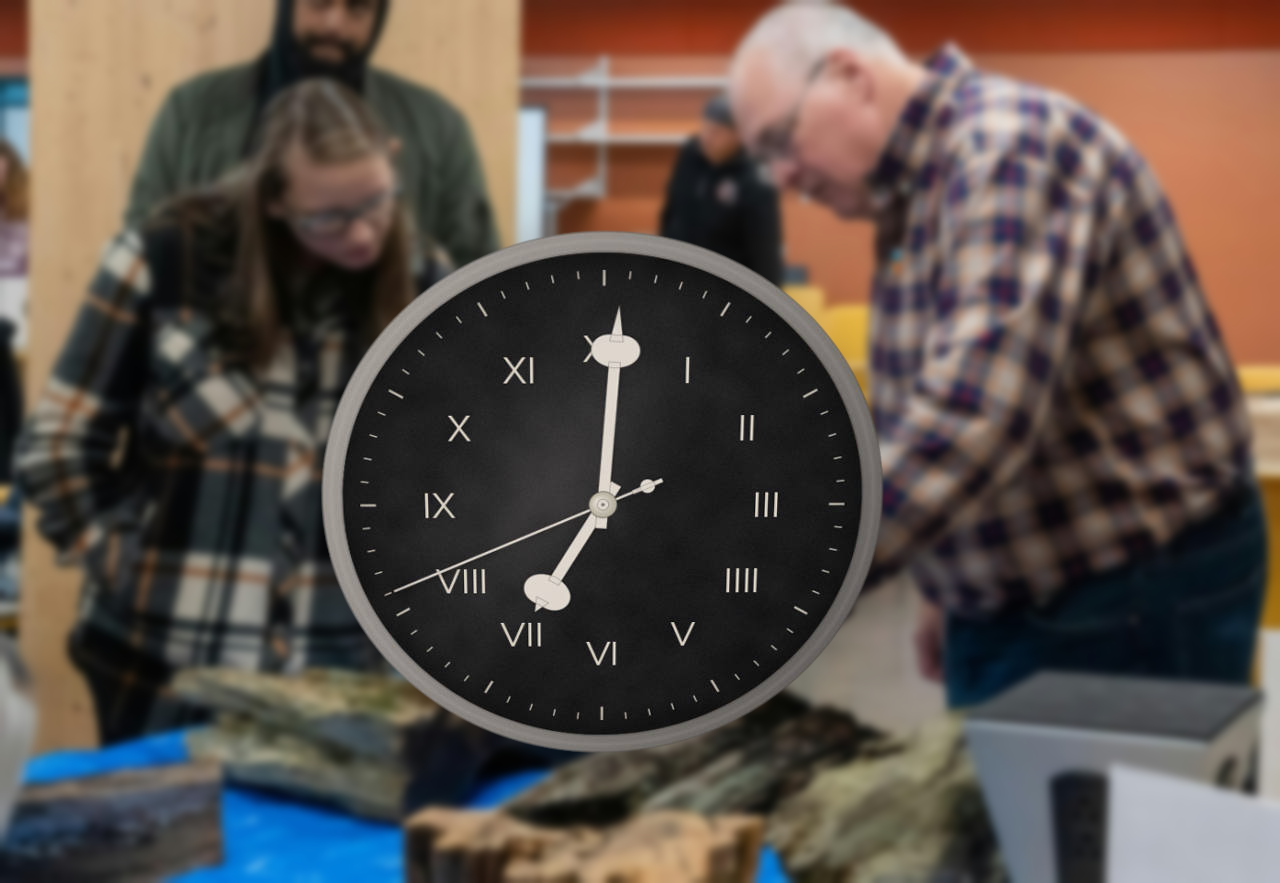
7:00:41
